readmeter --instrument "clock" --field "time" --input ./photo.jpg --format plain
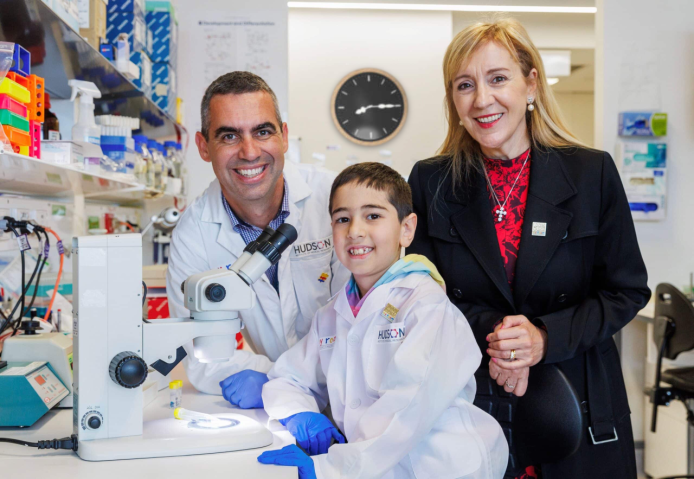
8:15
